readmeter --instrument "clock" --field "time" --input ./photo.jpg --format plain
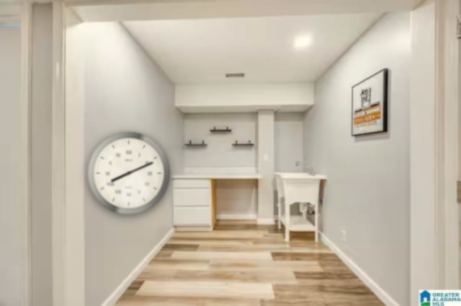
8:11
